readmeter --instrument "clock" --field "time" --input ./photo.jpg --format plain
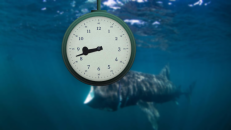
8:42
